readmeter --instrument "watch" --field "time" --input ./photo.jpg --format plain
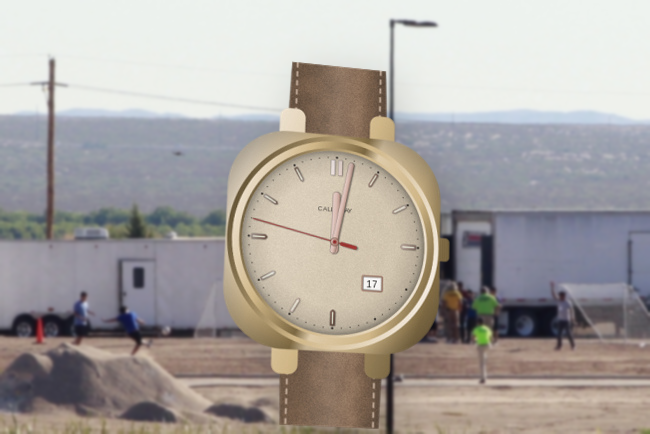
12:01:47
